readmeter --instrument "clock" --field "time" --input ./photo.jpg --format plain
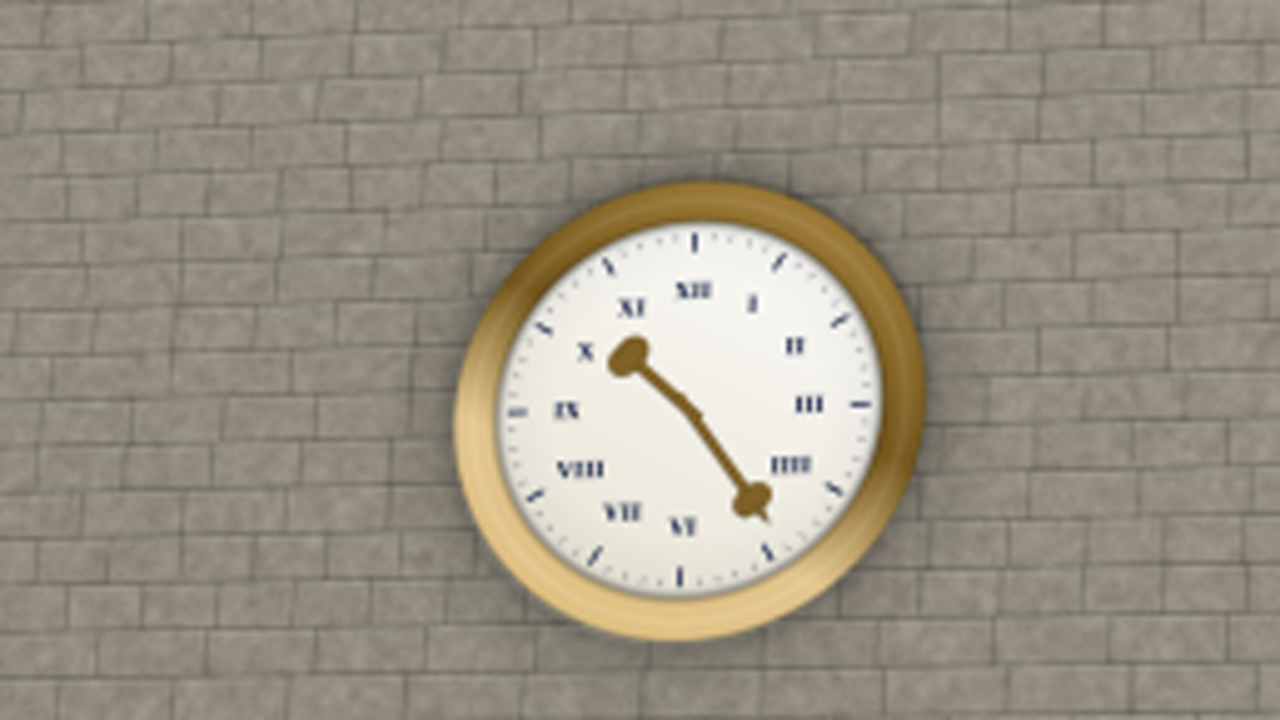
10:24
